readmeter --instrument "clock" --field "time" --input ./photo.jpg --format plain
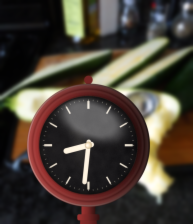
8:31
